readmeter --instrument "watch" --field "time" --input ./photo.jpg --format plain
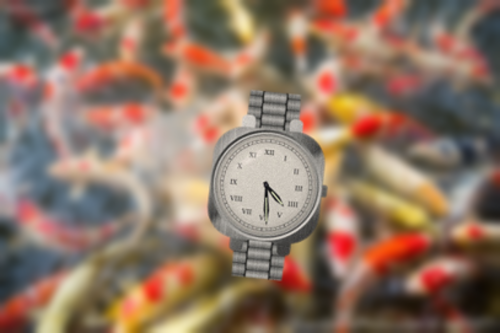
4:29
